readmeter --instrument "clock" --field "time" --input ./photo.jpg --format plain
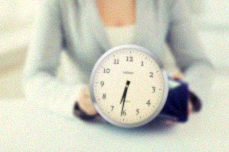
6:31
